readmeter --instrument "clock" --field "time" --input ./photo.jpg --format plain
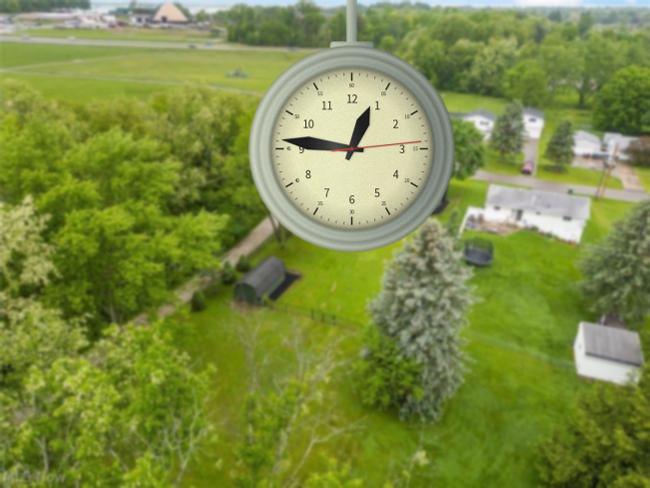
12:46:14
